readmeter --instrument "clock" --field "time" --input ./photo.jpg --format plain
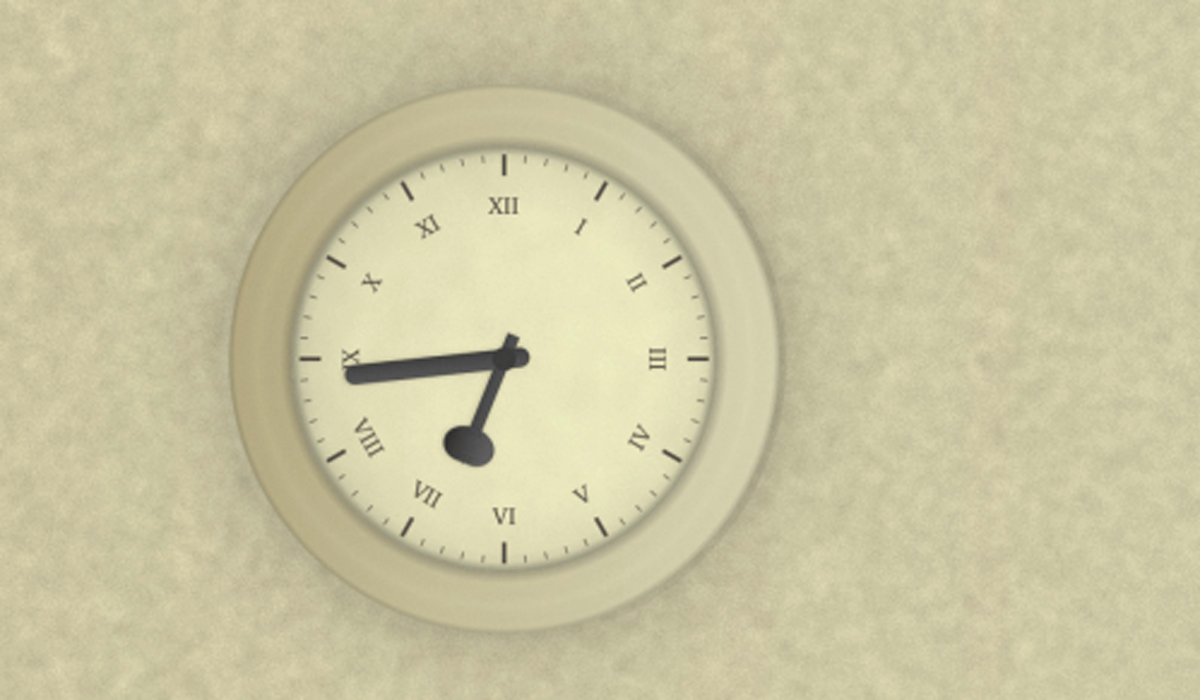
6:44
